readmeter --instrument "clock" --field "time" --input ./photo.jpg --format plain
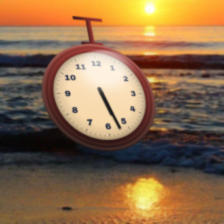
5:27
